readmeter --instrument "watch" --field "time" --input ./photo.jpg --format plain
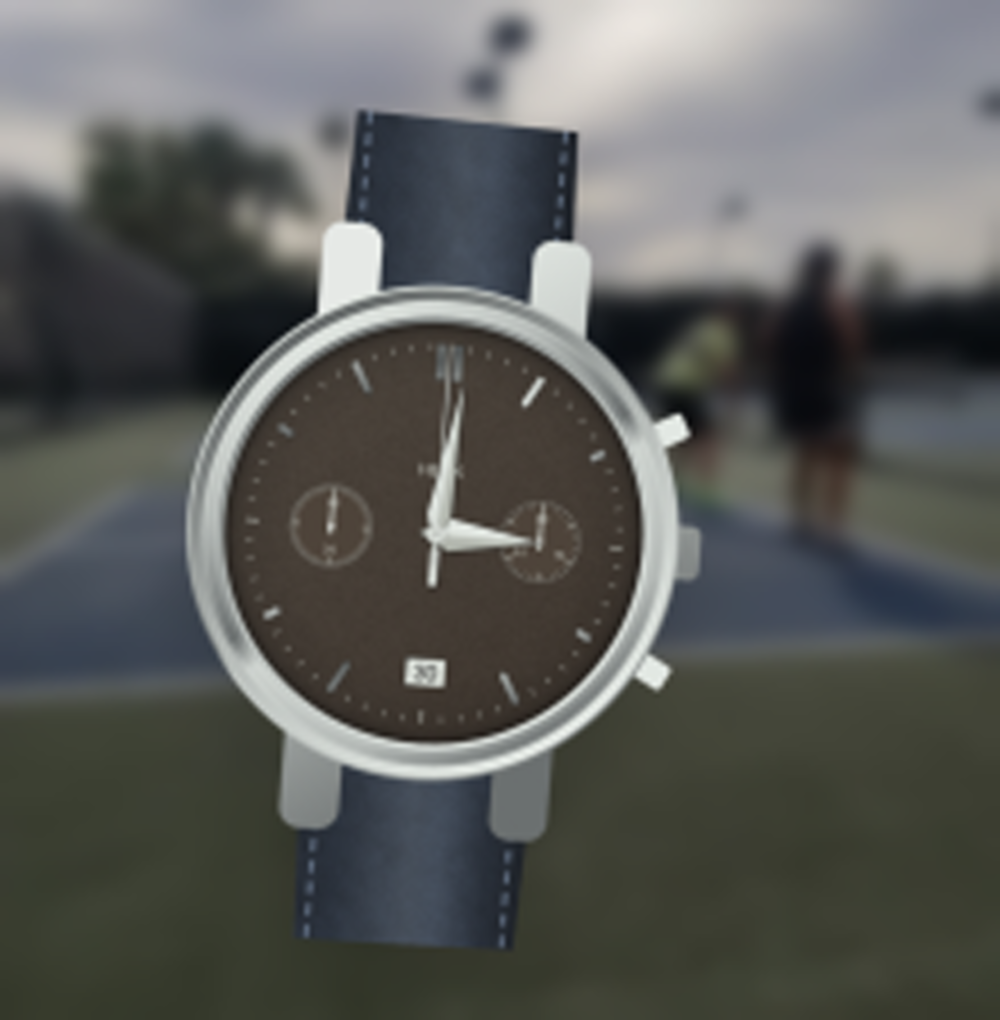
3:01
